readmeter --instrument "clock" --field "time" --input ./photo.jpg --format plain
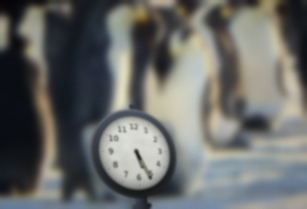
5:26
